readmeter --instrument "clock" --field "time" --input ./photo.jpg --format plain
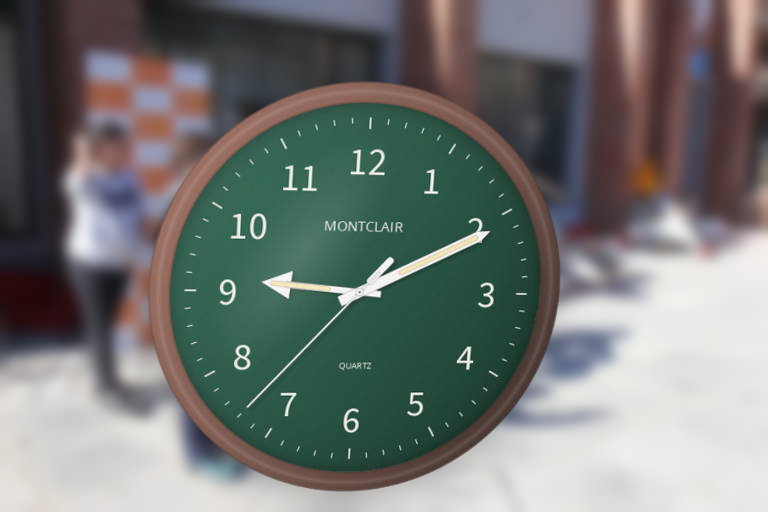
9:10:37
